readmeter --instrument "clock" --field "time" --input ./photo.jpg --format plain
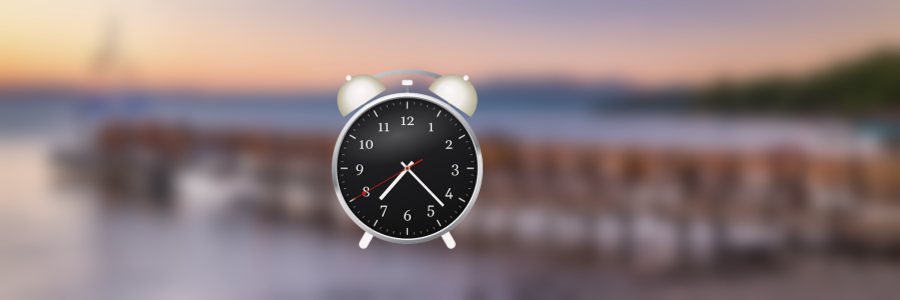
7:22:40
